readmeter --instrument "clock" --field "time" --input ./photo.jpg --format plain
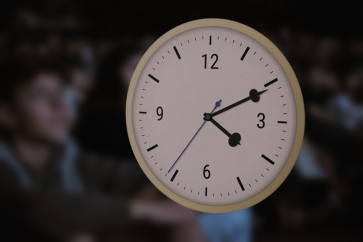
4:10:36
